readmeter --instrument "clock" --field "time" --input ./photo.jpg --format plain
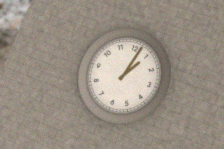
1:02
